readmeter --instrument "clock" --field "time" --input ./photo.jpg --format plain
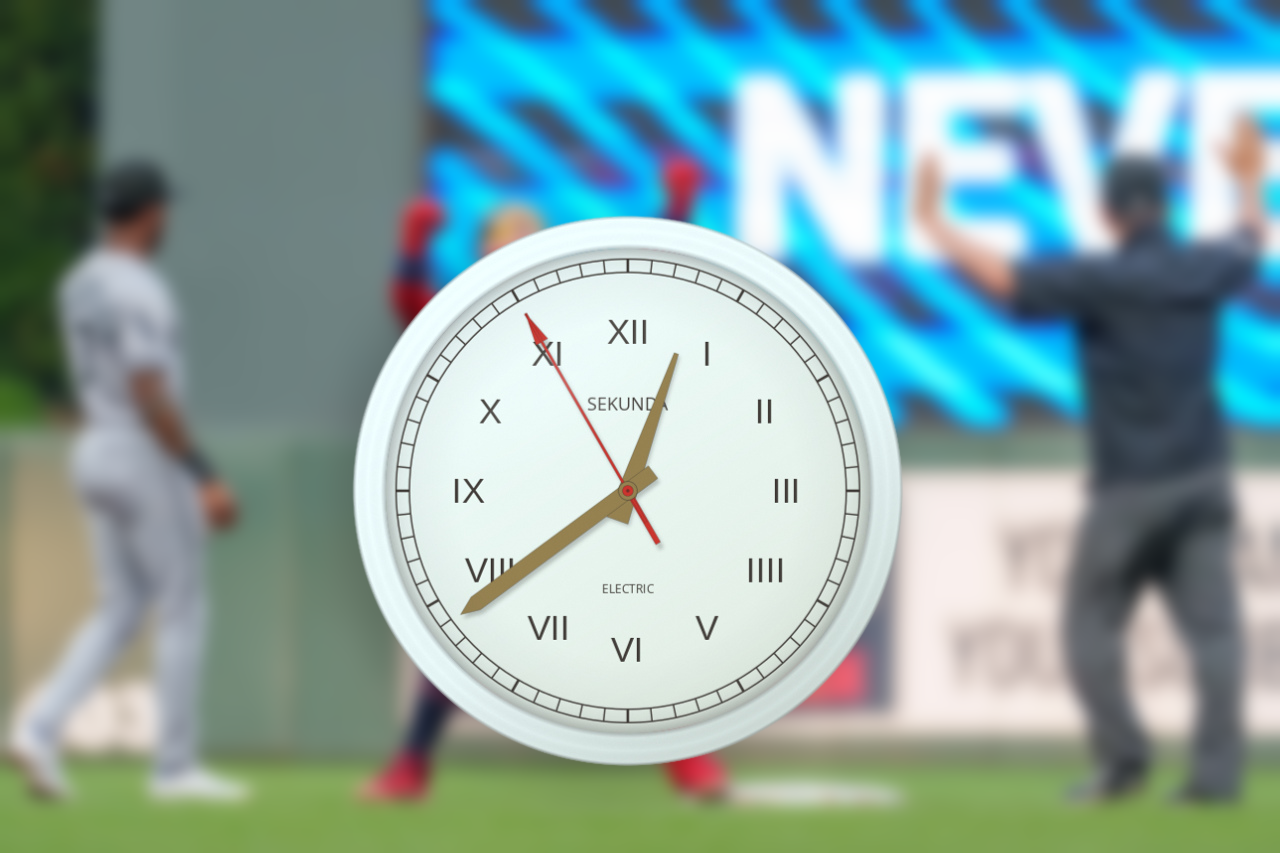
12:38:55
